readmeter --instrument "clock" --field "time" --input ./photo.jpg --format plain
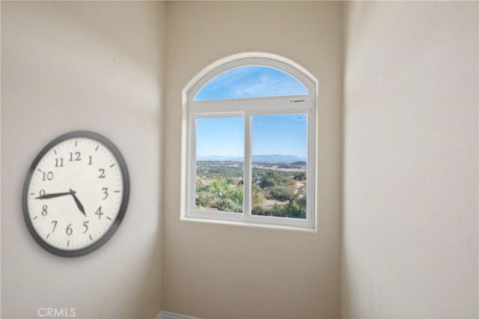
4:44
